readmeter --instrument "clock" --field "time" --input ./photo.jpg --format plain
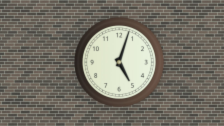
5:03
